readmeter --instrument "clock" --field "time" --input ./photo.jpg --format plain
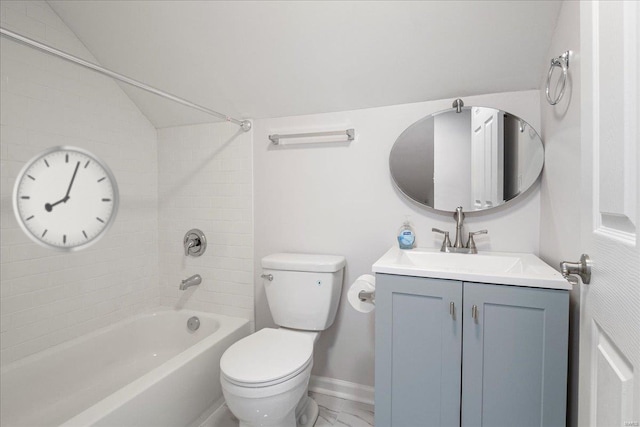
8:03
